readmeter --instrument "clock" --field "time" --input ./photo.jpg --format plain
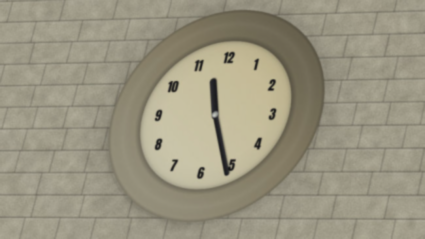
11:26
